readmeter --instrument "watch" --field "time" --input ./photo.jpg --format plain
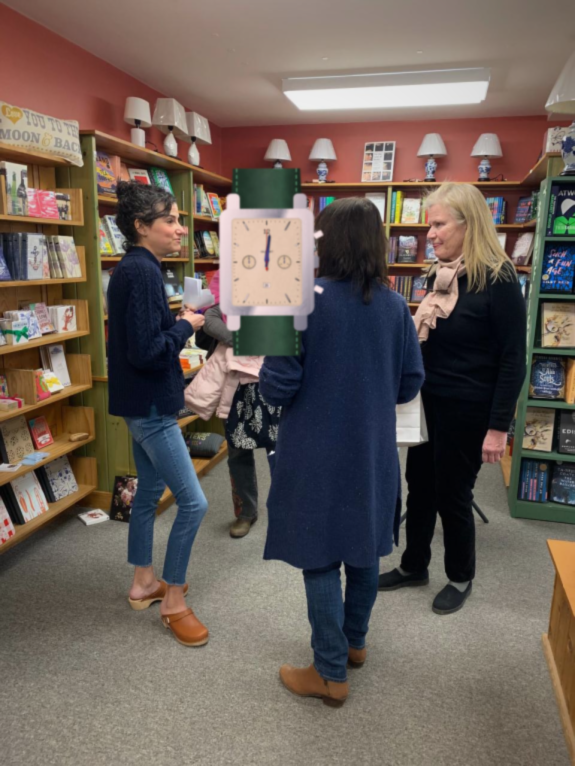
12:01
